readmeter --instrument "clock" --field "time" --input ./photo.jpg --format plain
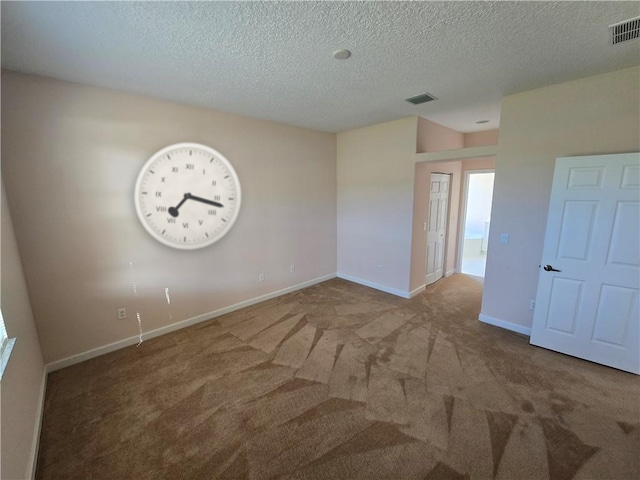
7:17
